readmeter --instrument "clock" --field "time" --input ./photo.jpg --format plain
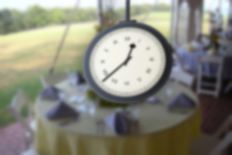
12:38
